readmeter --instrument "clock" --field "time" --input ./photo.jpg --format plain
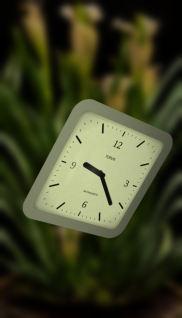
9:22
